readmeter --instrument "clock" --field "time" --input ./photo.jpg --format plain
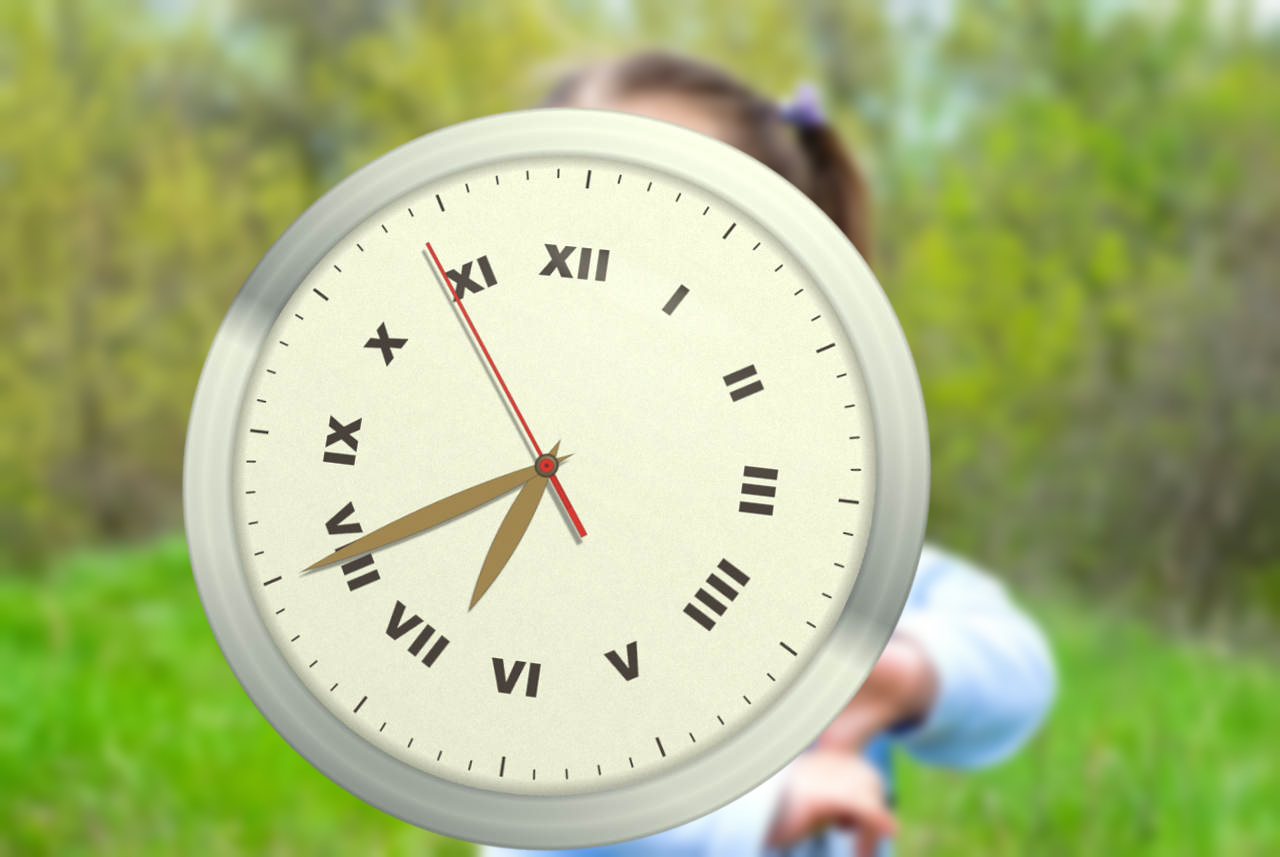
6:39:54
